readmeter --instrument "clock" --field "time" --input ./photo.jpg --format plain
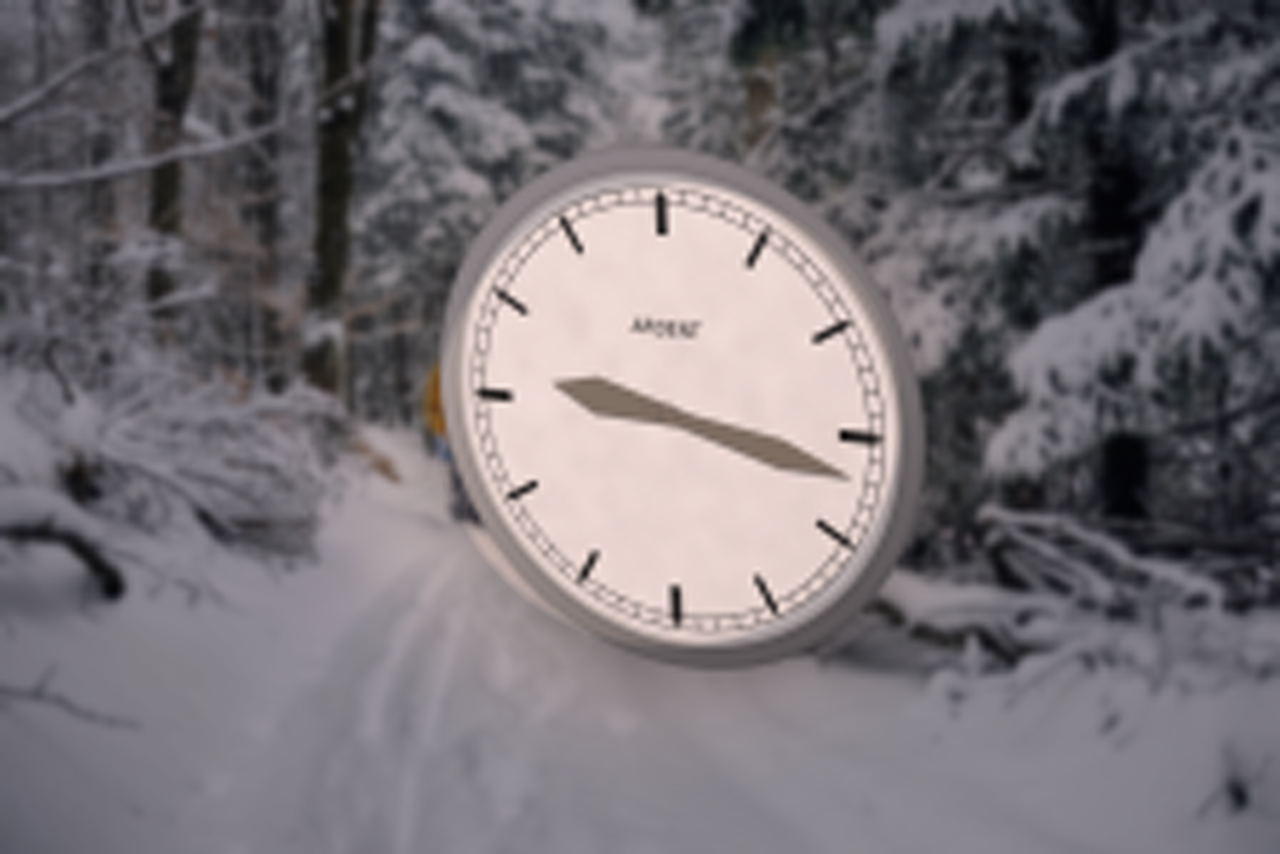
9:17
